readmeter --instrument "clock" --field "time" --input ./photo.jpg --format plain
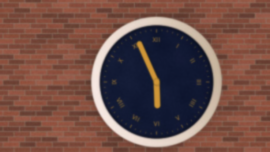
5:56
